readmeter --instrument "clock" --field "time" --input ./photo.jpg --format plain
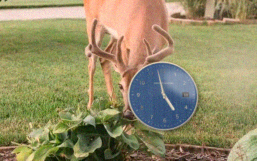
4:58
